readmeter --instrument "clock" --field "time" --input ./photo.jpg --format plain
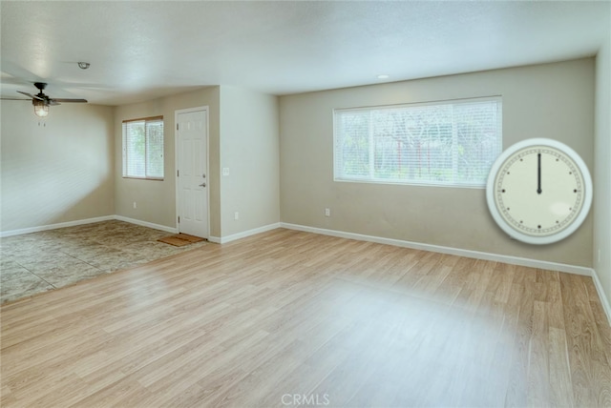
12:00
